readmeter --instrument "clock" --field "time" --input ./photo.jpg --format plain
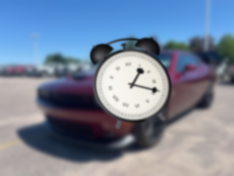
1:19
